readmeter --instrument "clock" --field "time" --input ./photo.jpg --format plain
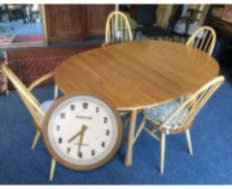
7:31
